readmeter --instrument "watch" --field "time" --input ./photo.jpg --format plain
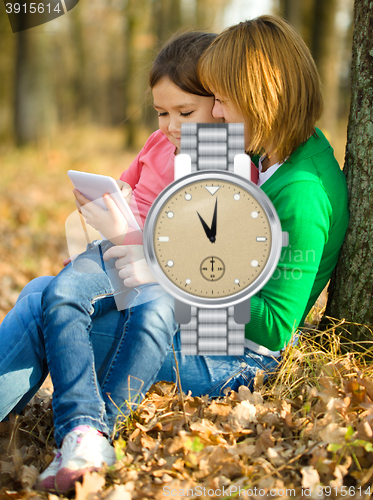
11:01
